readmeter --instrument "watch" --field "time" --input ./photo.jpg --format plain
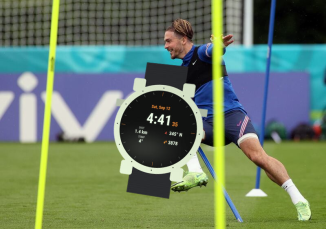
4:41
